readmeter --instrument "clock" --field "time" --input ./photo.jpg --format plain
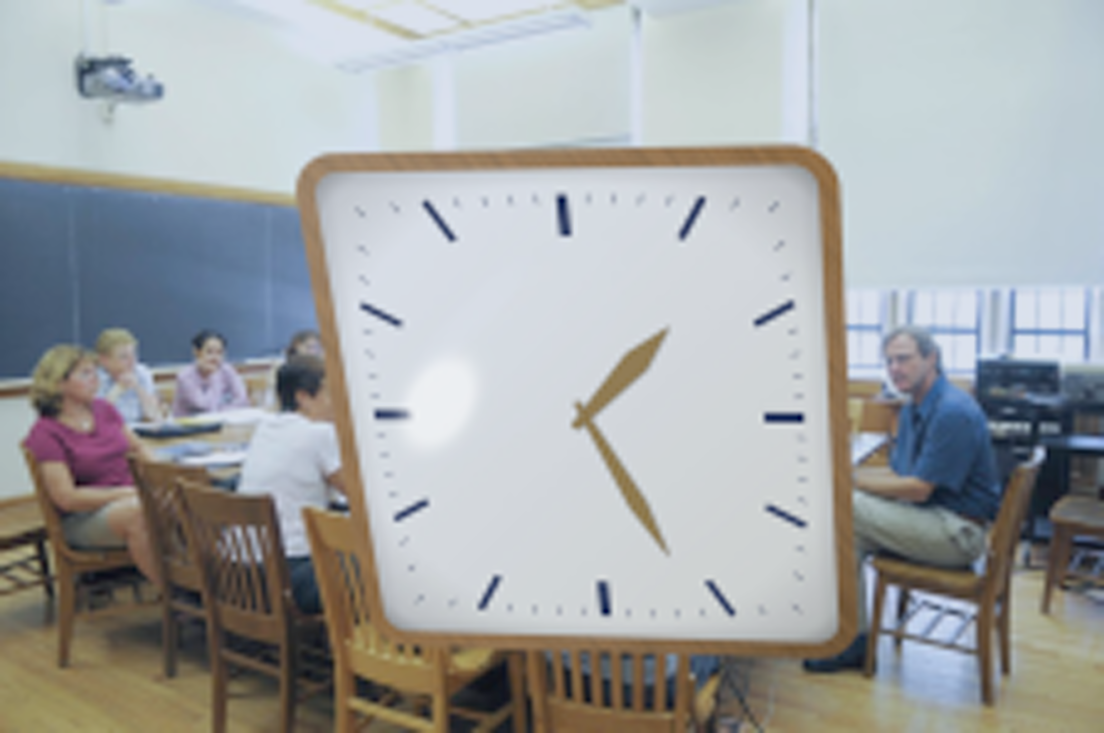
1:26
